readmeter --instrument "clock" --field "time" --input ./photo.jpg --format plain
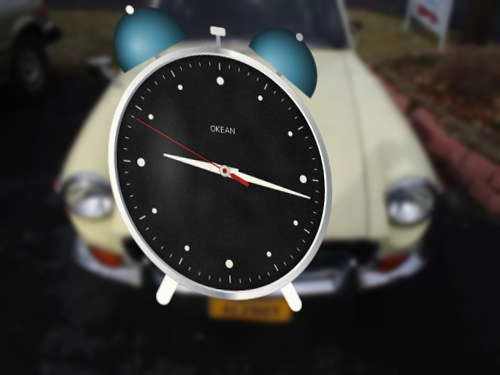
9:16:49
